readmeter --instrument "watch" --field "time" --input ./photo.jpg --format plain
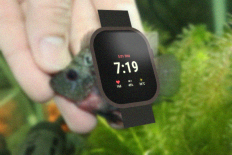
7:19
